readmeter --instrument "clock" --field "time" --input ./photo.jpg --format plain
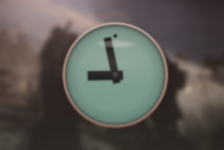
8:58
